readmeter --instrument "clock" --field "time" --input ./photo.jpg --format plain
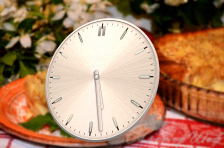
5:28
